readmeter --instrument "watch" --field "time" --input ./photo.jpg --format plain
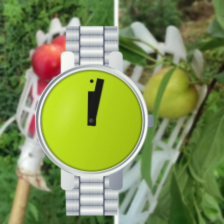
12:02
